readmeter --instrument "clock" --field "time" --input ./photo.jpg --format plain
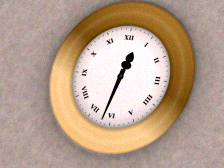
12:32
